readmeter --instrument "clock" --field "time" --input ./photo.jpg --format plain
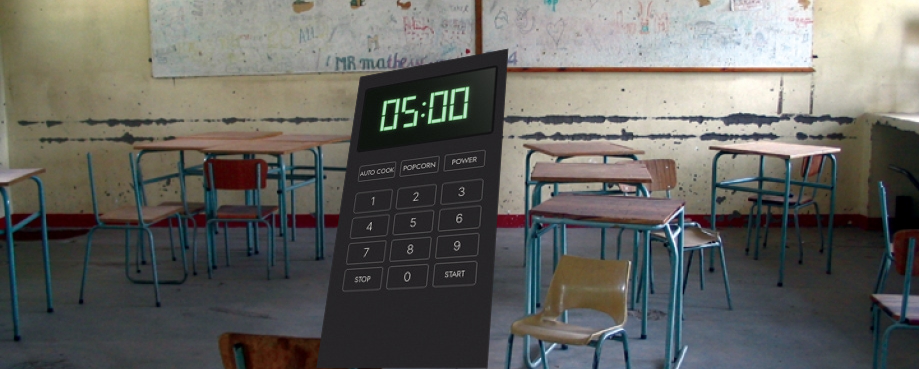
5:00
